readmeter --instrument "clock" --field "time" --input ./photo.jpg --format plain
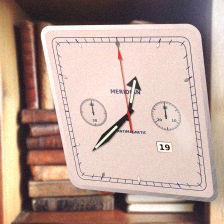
12:38
